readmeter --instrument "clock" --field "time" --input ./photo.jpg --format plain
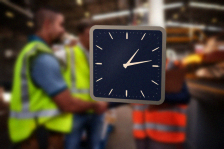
1:13
